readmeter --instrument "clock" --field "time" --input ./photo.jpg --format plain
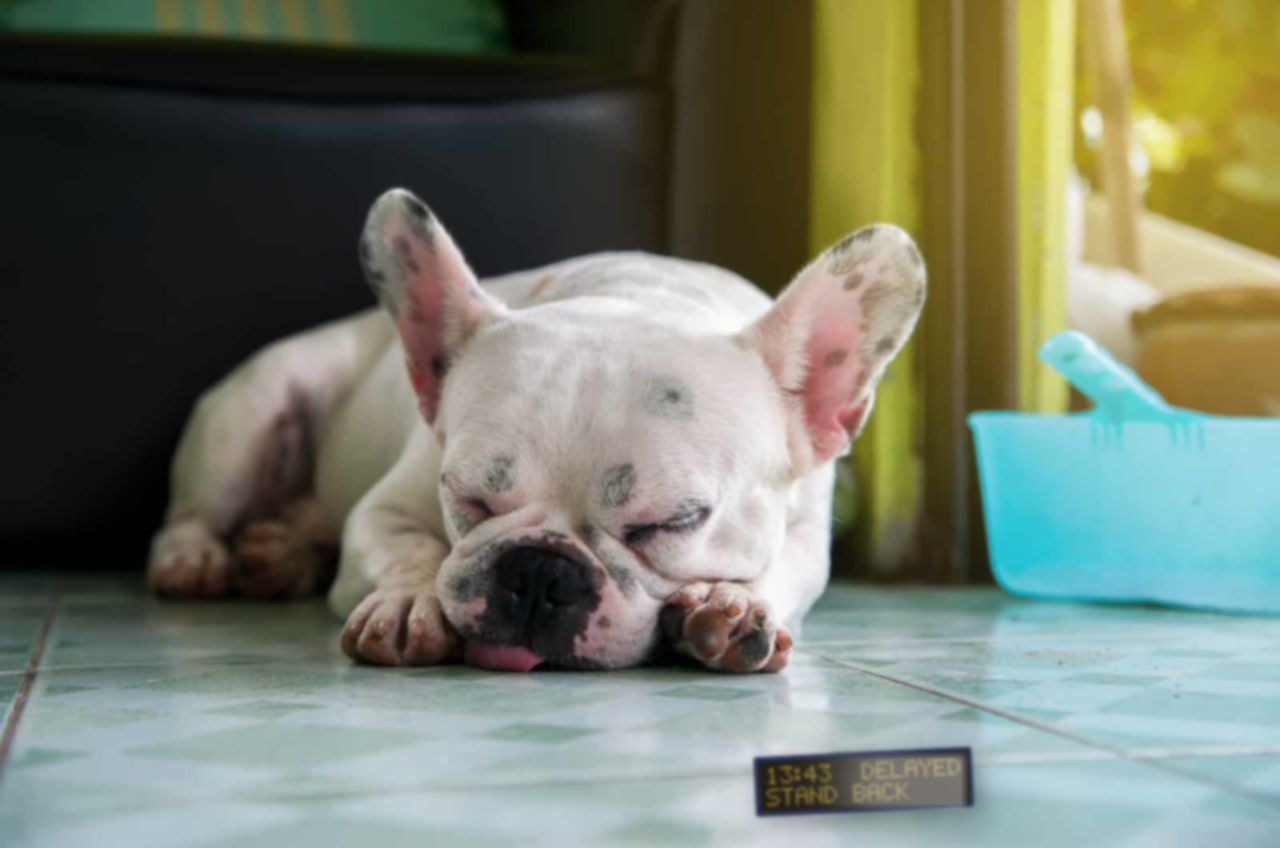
13:43
